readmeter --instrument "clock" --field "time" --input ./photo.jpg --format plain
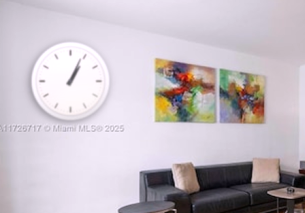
1:04
